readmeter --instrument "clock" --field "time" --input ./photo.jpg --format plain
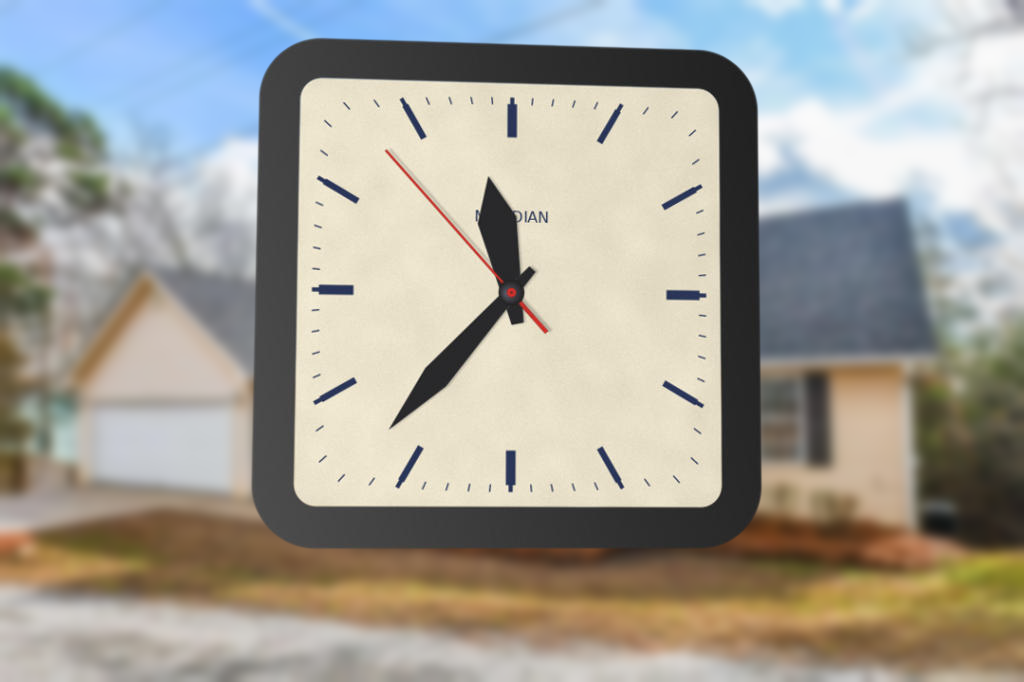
11:36:53
